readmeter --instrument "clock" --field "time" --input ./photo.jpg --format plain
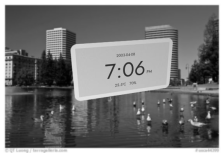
7:06
